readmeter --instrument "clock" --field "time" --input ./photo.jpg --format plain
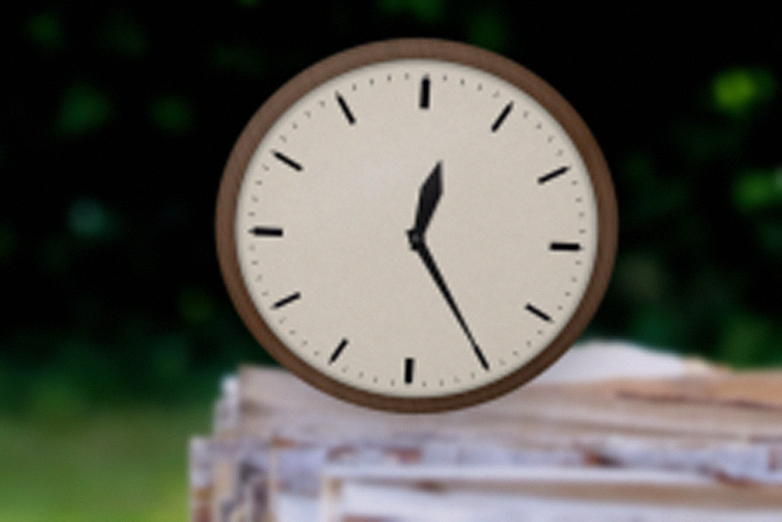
12:25
